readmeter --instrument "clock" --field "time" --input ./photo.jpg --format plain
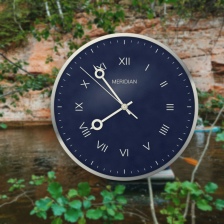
7:53:52
